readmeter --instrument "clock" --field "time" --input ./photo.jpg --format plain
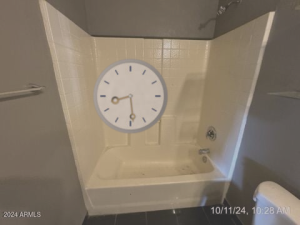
8:29
